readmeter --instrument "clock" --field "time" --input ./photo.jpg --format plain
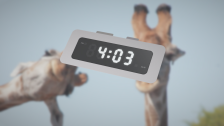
4:03
